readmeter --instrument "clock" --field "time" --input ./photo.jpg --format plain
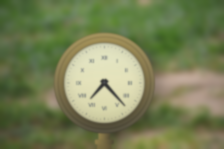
7:23
